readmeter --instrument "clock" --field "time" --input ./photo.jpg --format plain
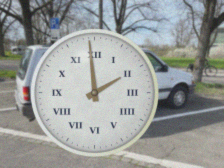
1:59
